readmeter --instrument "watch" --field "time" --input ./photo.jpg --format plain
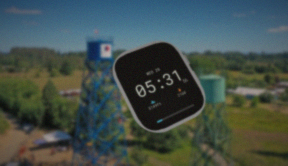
5:31
